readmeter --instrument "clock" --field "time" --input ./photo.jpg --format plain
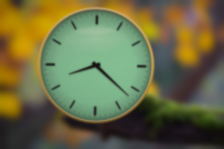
8:22
